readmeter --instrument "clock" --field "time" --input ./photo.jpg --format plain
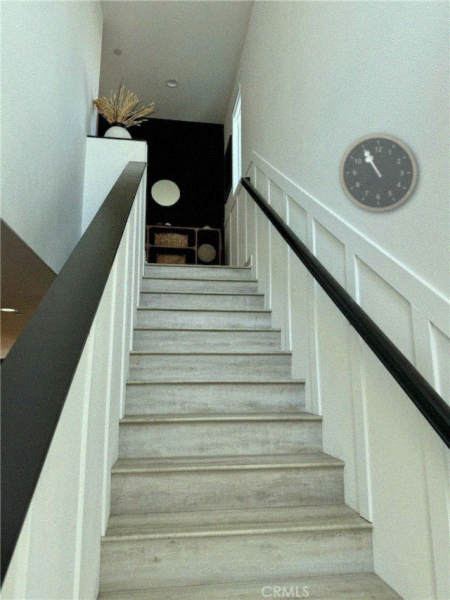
10:55
